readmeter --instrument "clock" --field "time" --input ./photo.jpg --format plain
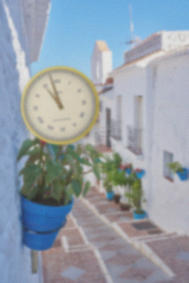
10:58
